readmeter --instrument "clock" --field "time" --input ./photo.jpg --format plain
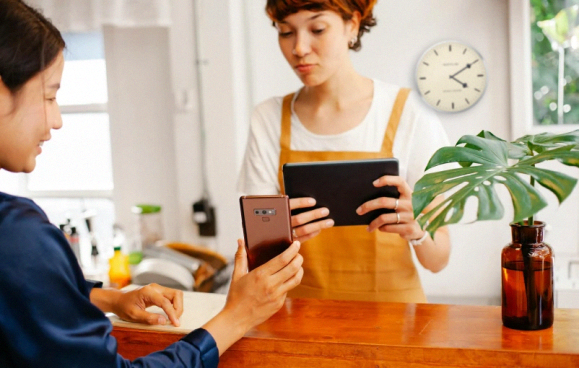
4:10
